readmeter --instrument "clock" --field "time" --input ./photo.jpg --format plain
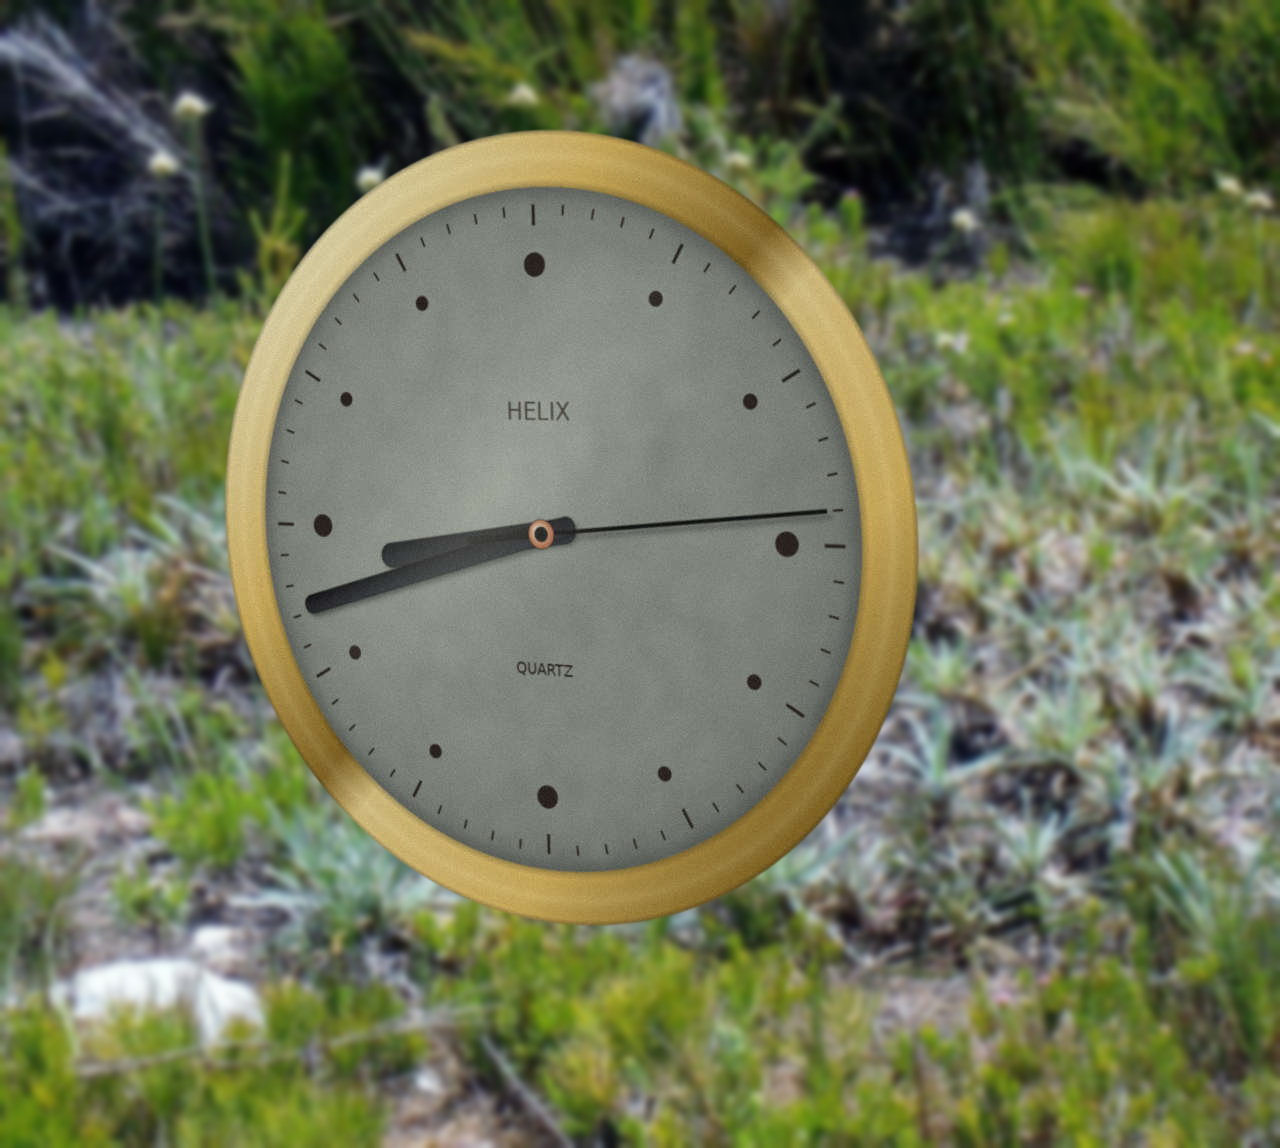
8:42:14
